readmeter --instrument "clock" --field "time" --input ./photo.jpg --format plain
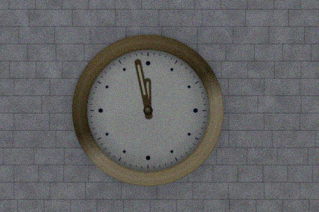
11:58
